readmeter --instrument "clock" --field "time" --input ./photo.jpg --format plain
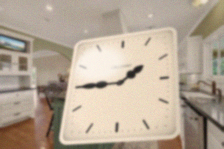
1:45
